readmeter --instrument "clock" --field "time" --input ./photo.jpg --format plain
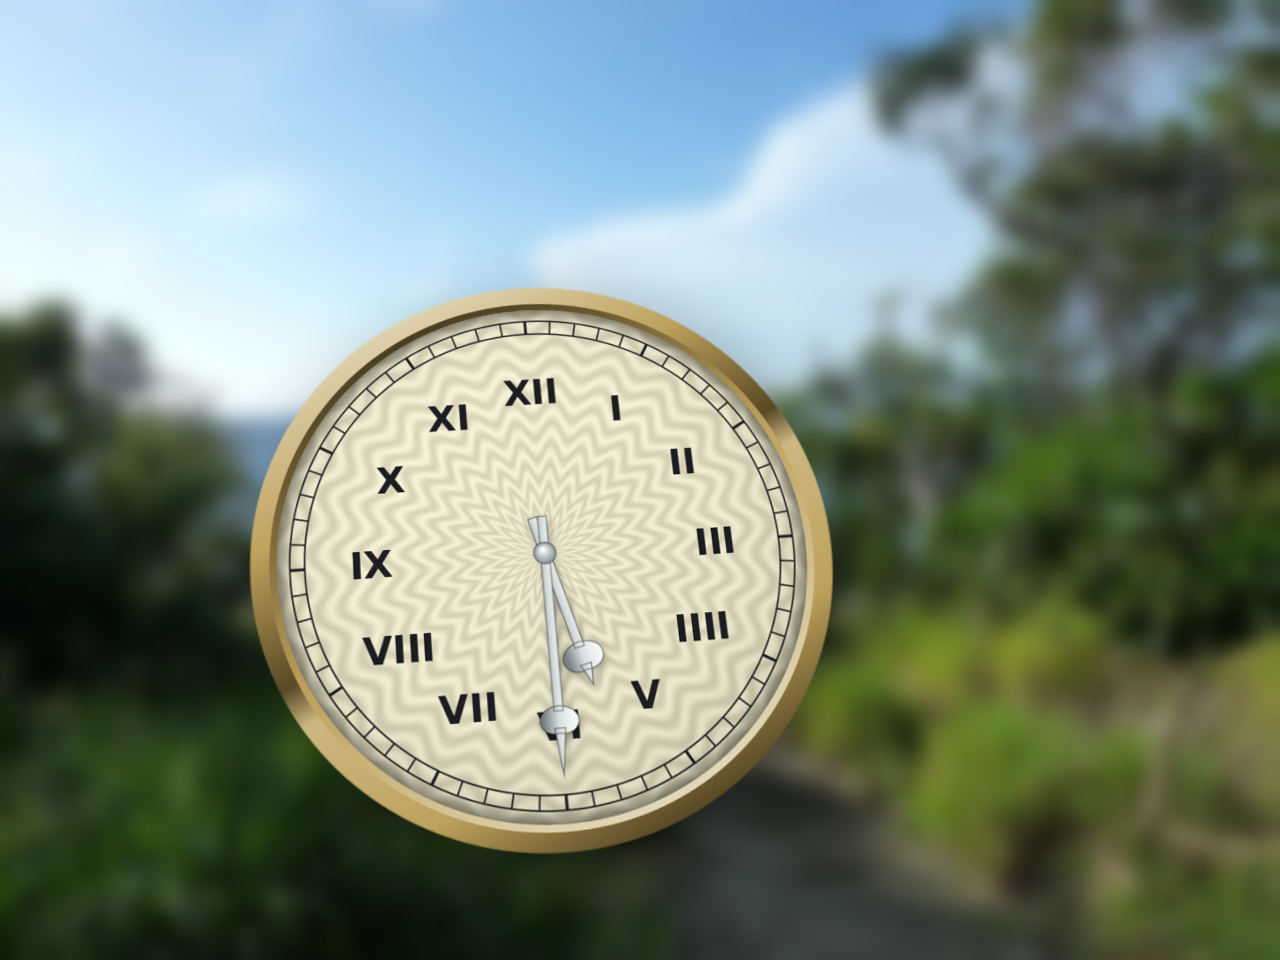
5:30
